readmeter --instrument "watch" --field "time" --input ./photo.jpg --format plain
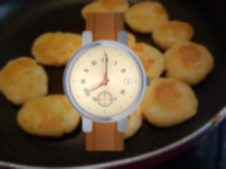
8:00
